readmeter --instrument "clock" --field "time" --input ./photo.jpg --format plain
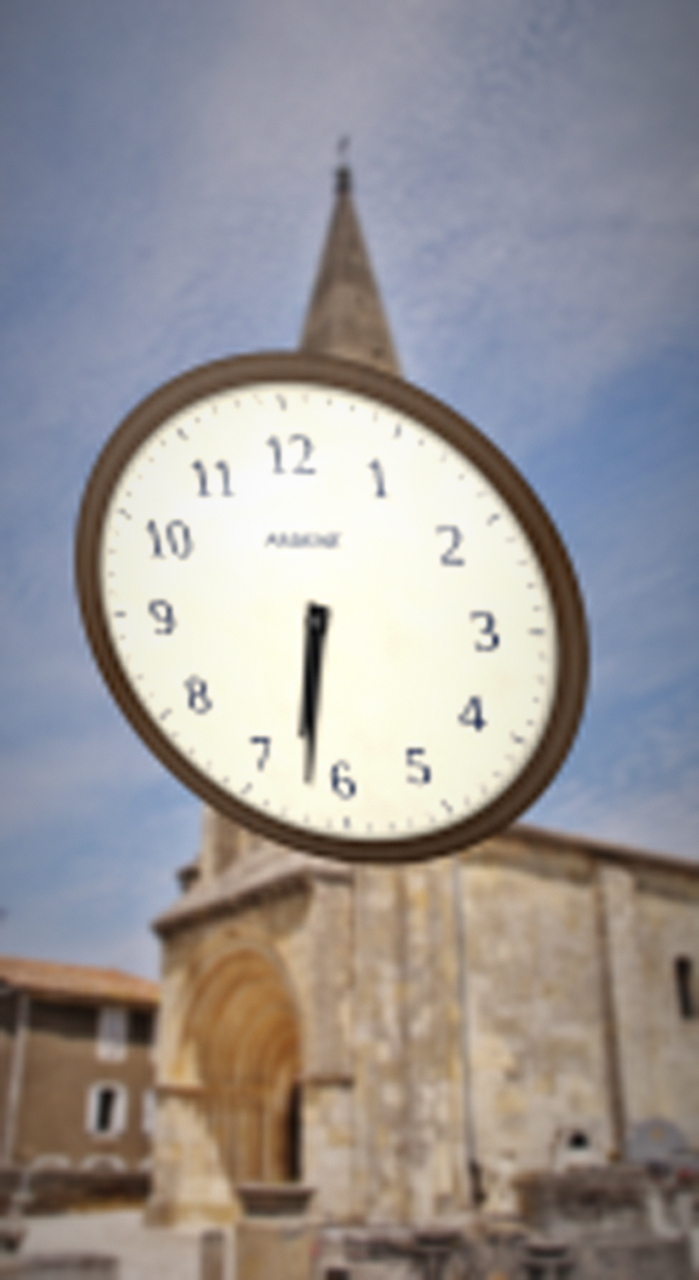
6:32
